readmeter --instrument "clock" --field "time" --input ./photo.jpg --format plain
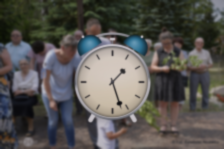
1:27
